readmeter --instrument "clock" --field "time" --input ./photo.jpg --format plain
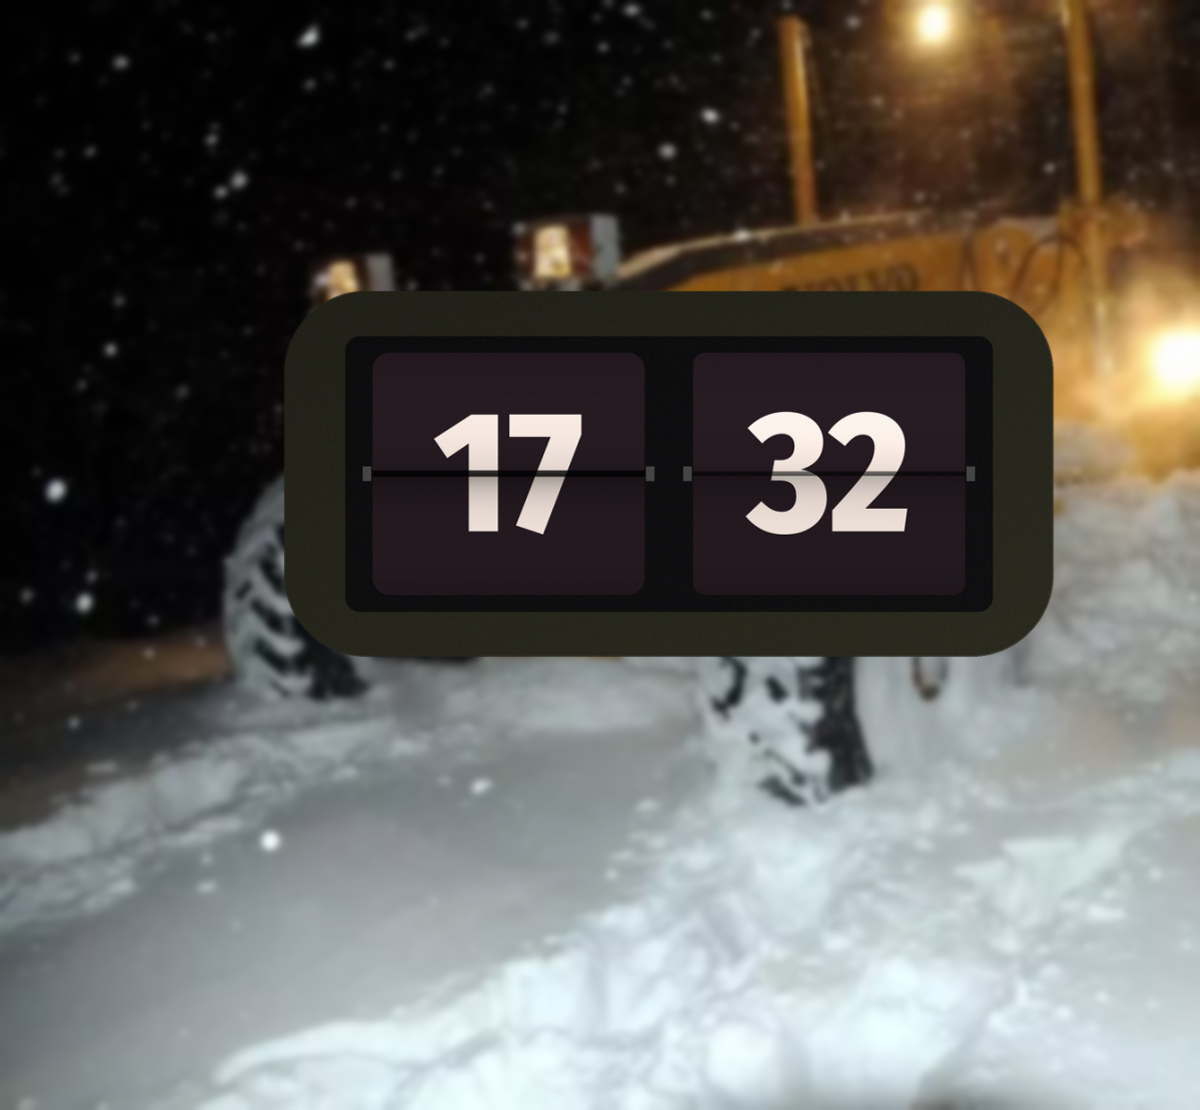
17:32
